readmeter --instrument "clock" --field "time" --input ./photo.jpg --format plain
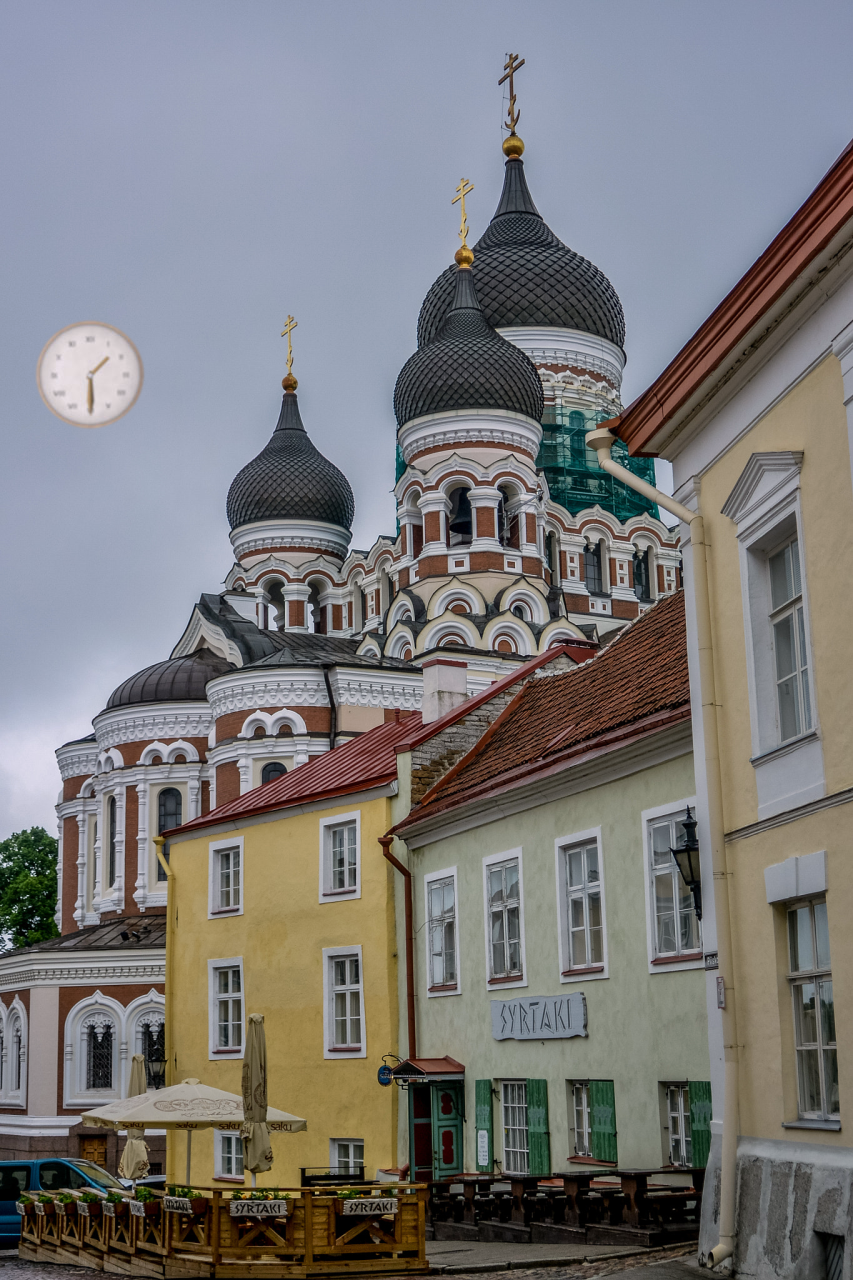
1:30
